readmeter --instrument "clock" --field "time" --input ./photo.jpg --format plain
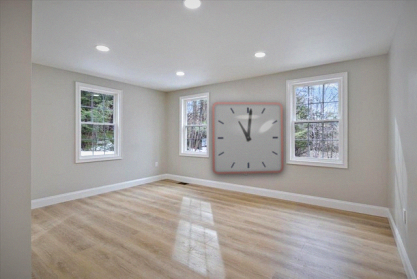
11:01
